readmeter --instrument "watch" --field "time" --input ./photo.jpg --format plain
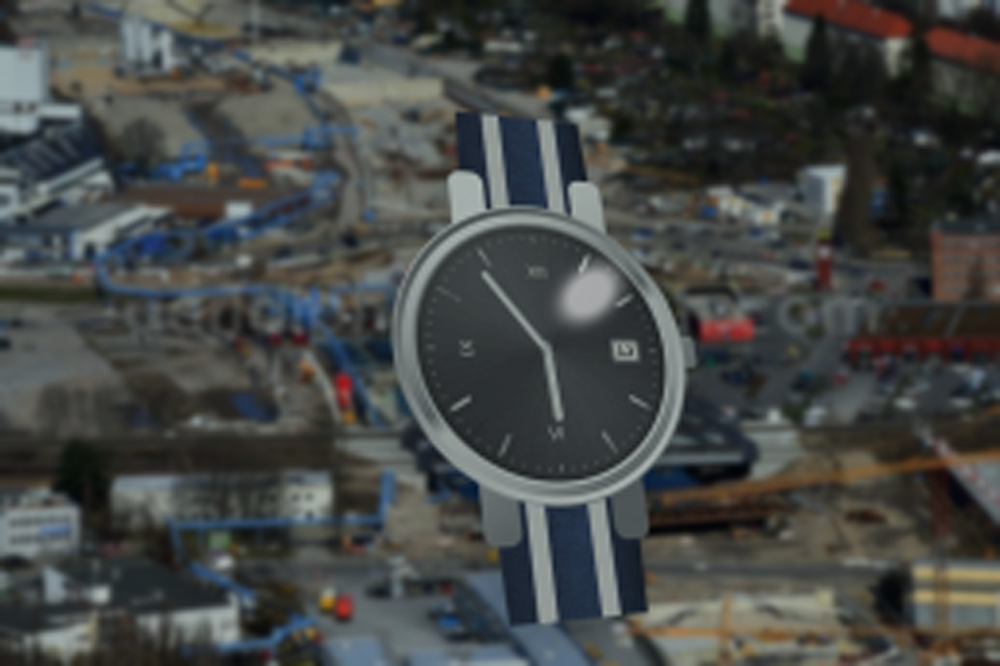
5:54
